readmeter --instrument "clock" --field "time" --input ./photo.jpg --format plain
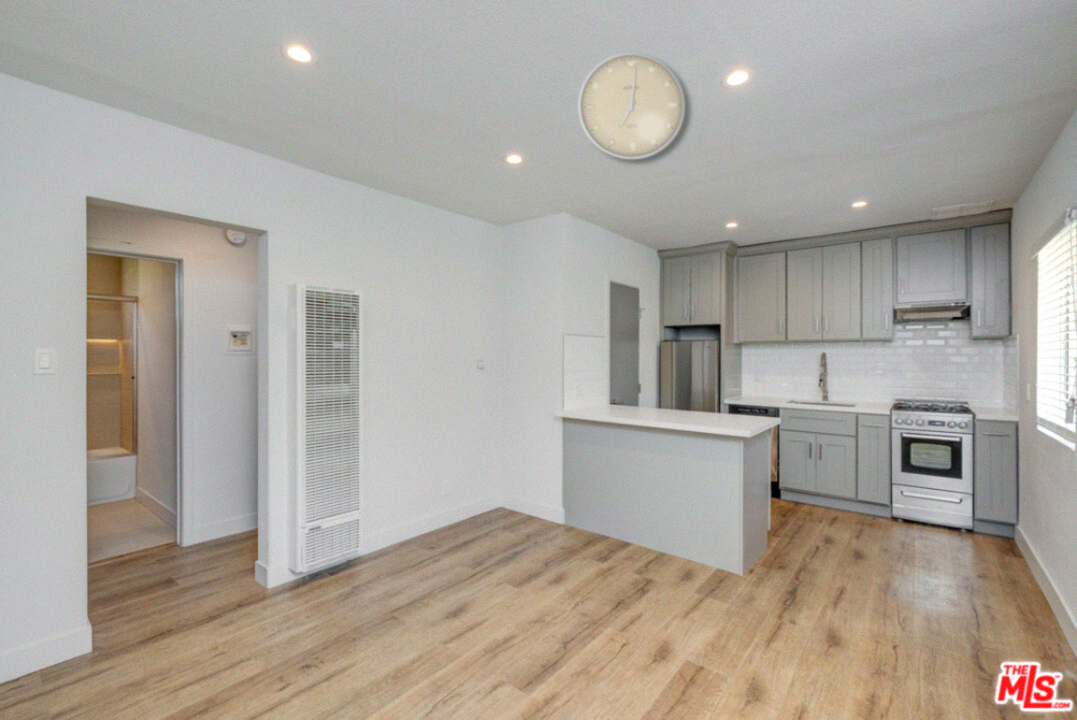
7:01
